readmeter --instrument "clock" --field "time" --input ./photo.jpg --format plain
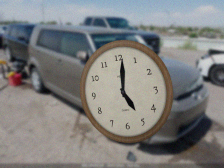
5:01
